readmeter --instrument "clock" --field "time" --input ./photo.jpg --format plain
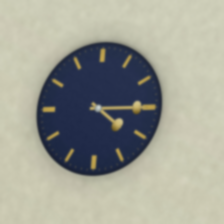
4:15
